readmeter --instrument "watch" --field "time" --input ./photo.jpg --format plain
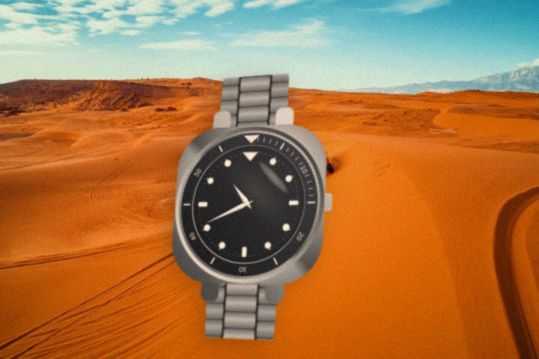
10:41
